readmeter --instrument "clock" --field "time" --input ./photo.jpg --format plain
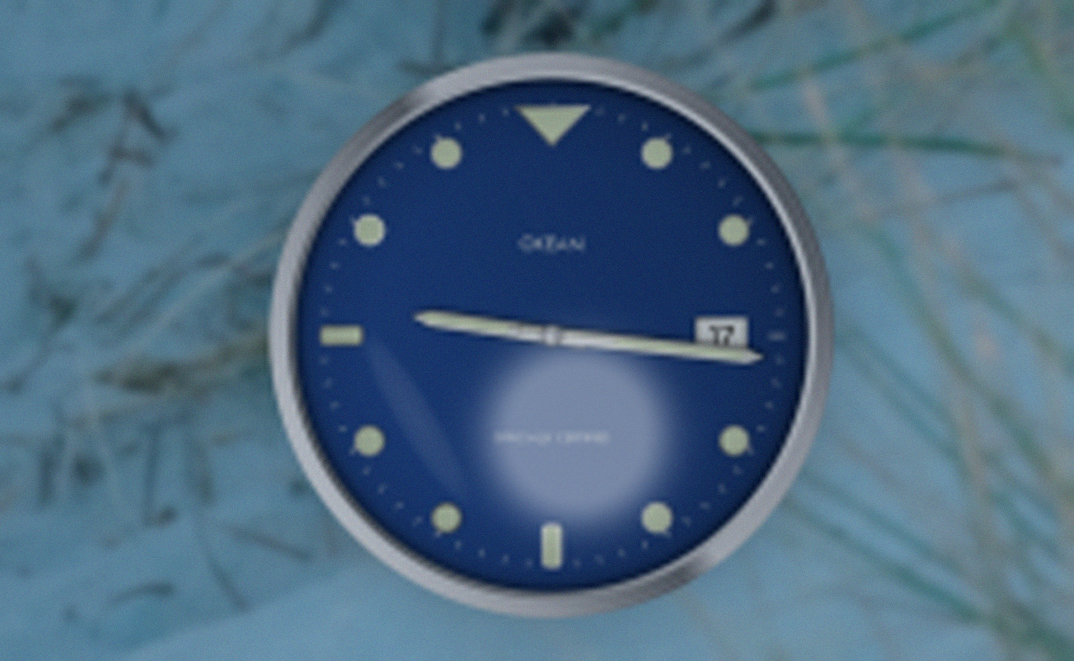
9:16
